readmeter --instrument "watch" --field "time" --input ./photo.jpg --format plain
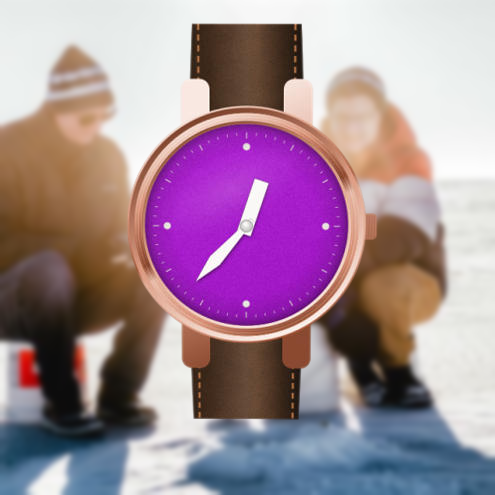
12:37
